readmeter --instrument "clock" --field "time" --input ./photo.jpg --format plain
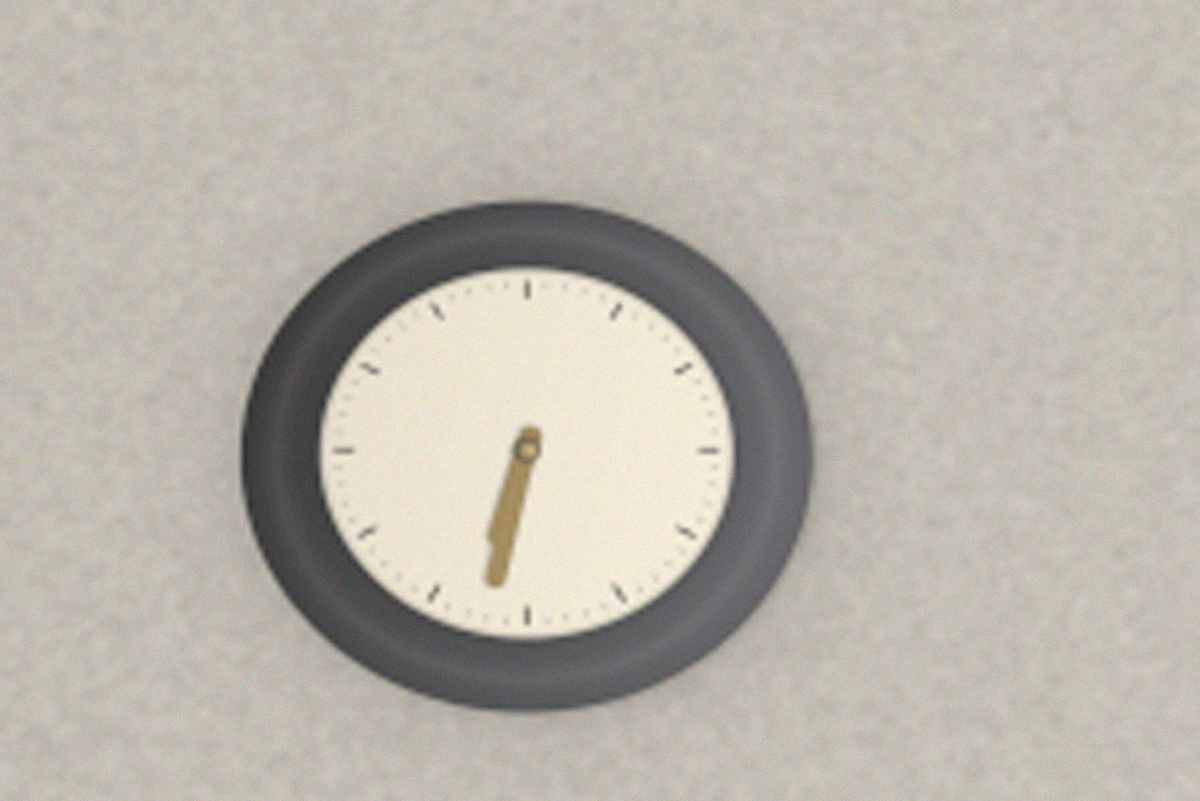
6:32
